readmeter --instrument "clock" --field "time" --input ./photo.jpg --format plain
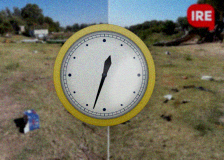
12:33
